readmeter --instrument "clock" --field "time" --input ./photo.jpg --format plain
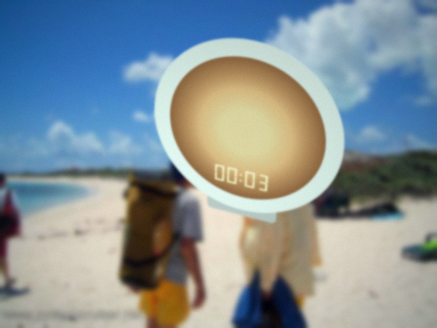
0:03
